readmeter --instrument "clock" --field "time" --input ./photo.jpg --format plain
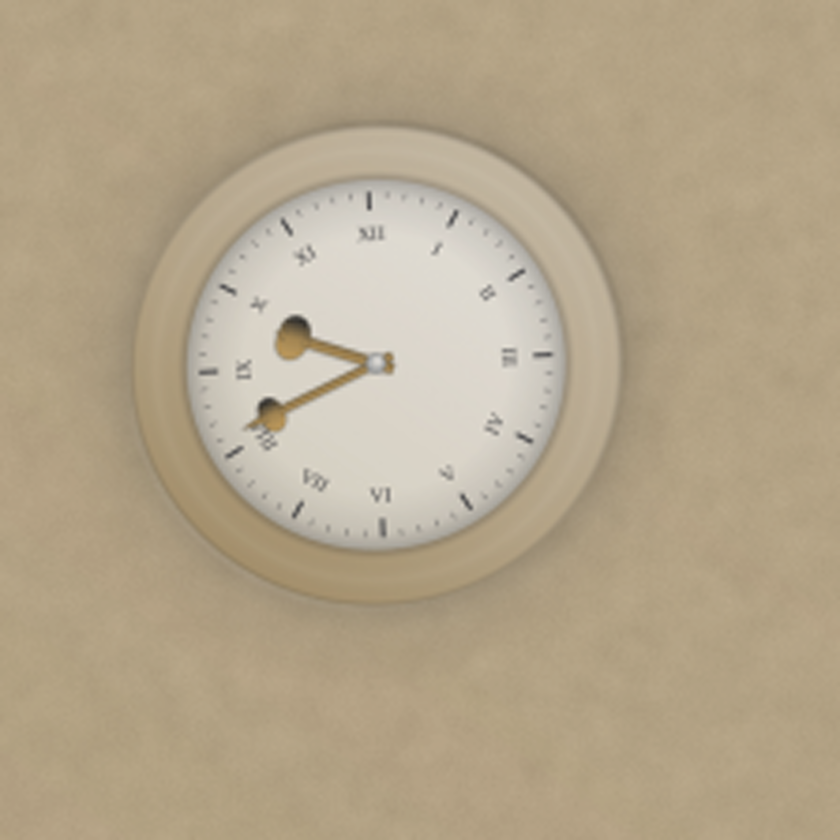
9:41
